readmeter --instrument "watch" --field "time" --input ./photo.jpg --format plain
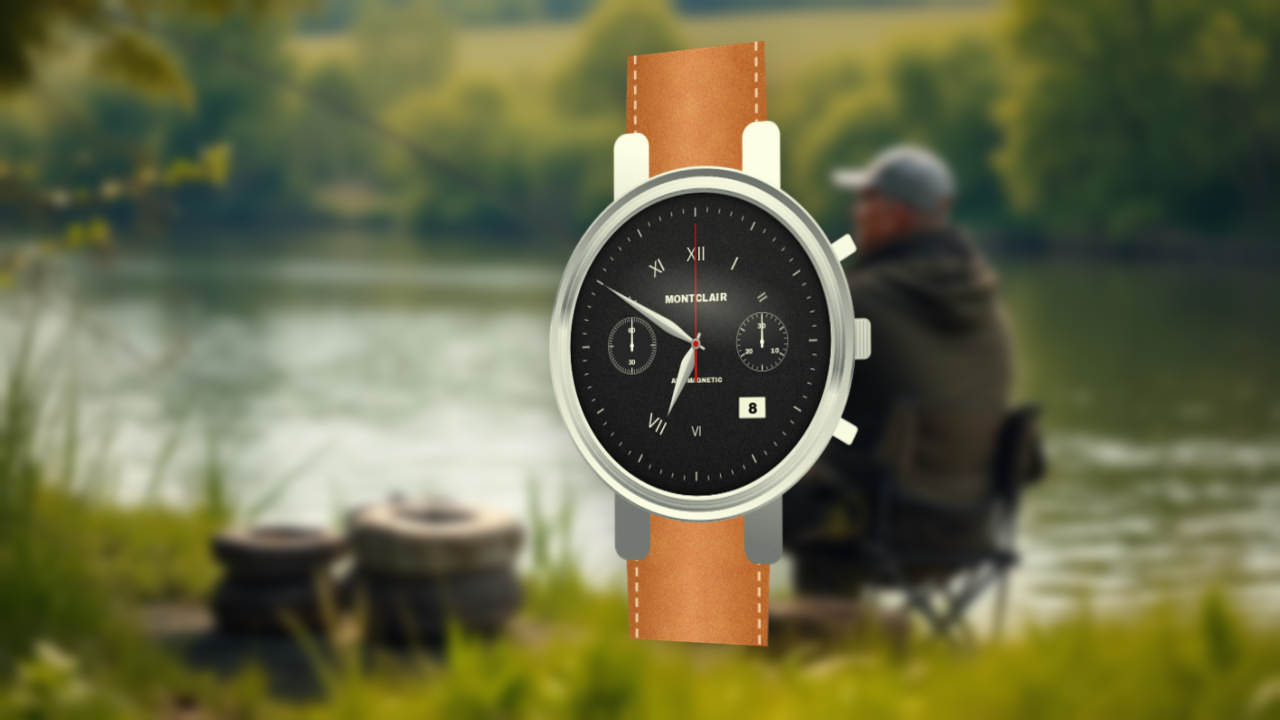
6:50
